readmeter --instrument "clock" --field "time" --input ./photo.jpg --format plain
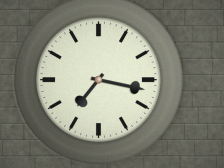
7:17
